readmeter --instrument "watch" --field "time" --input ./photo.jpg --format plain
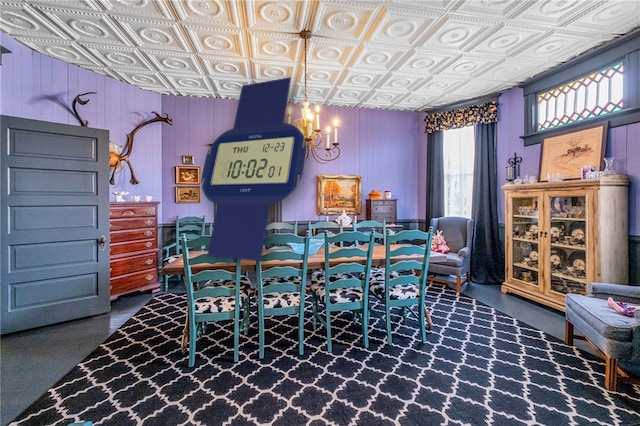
10:02:01
